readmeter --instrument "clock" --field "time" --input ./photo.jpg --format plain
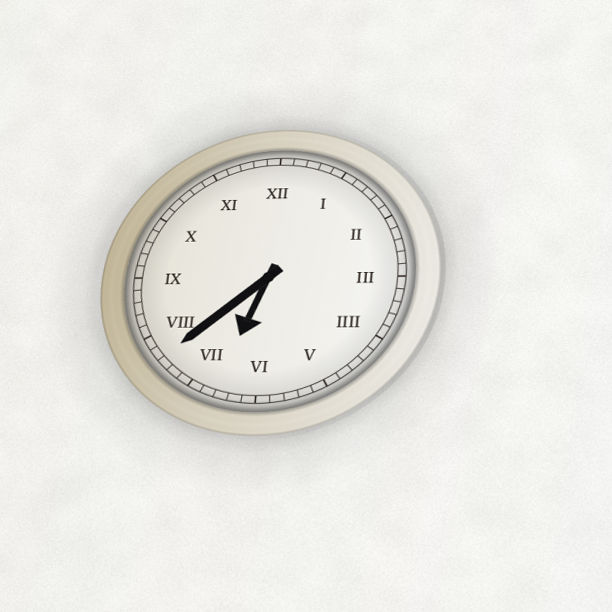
6:38
